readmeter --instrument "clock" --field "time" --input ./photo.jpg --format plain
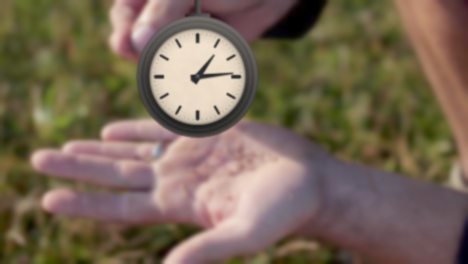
1:14
